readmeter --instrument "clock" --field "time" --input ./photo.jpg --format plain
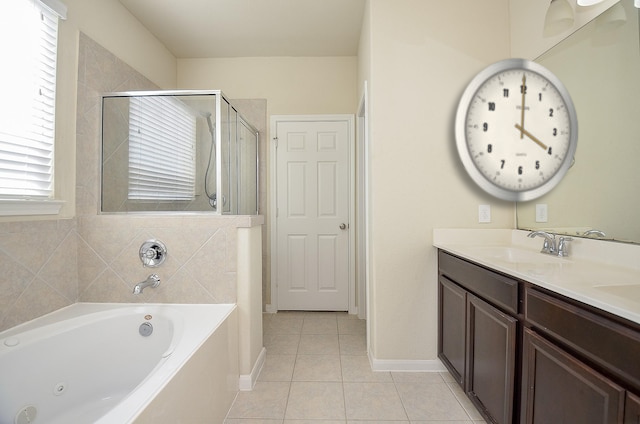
4:00
